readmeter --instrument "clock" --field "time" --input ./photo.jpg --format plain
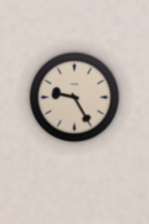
9:25
